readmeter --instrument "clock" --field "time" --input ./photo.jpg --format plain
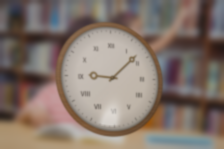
9:08
